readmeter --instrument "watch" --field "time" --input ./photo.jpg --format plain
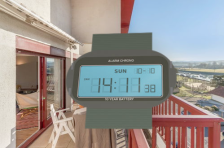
14:11:38
